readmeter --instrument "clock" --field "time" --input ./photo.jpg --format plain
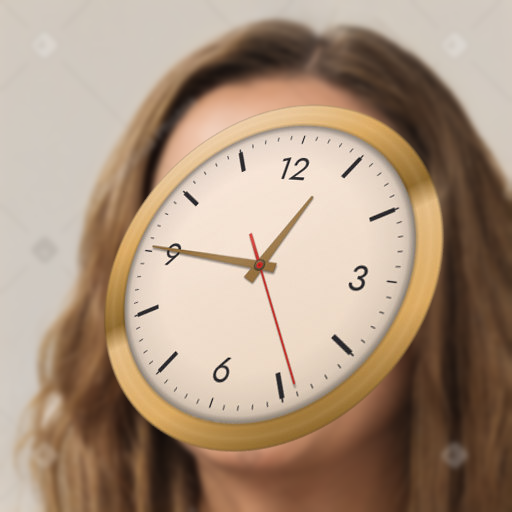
12:45:24
